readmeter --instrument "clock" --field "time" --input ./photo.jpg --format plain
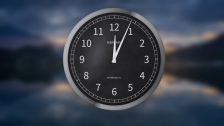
12:04
